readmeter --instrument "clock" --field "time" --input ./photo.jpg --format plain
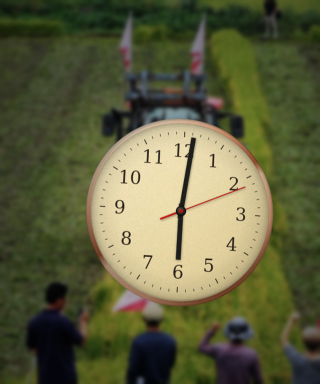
6:01:11
